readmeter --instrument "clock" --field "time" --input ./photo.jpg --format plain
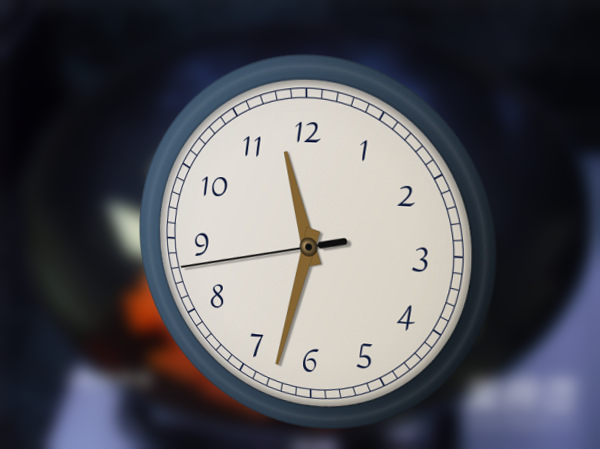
11:32:43
